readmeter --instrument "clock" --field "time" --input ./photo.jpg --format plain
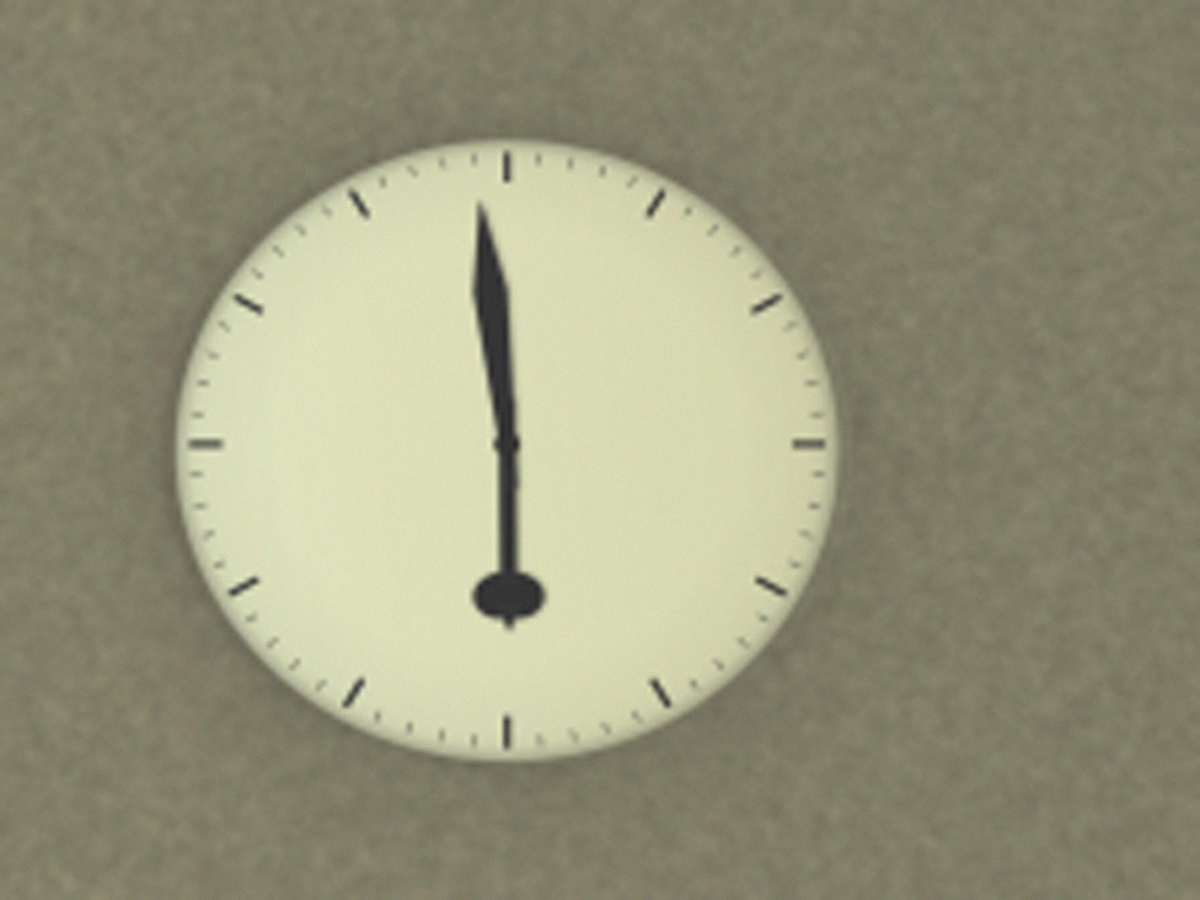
5:59
